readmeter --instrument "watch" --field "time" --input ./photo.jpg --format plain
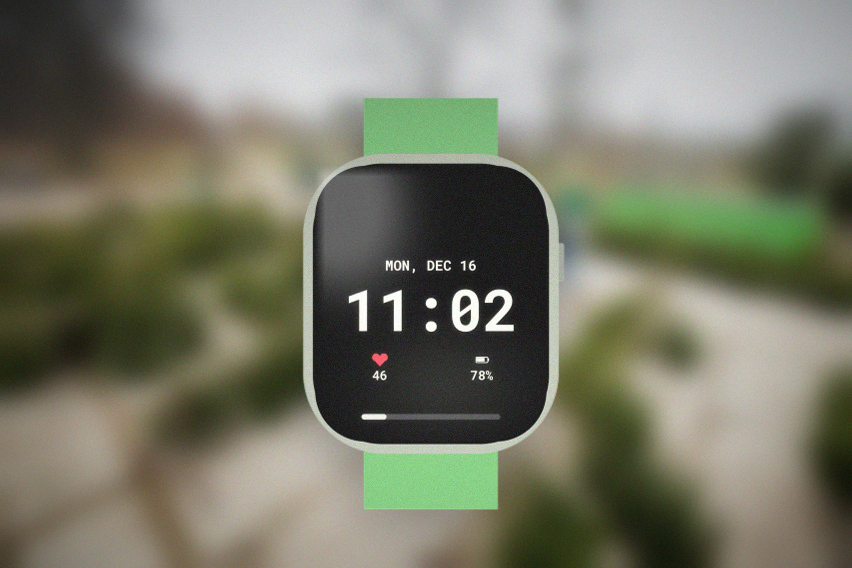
11:02
